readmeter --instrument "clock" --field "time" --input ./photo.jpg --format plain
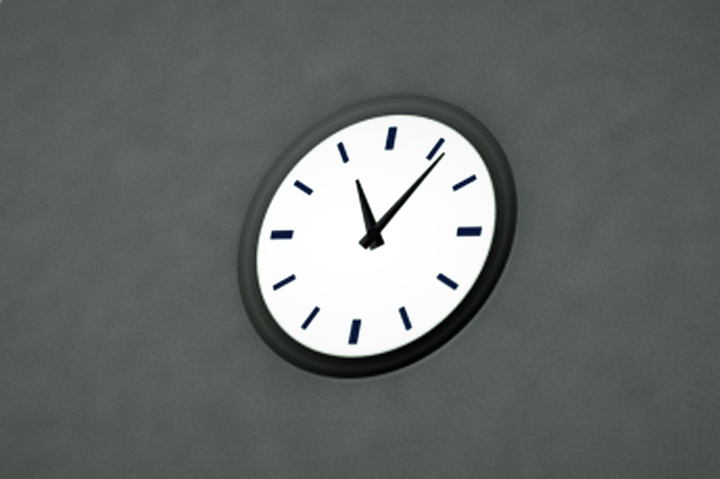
11:06
